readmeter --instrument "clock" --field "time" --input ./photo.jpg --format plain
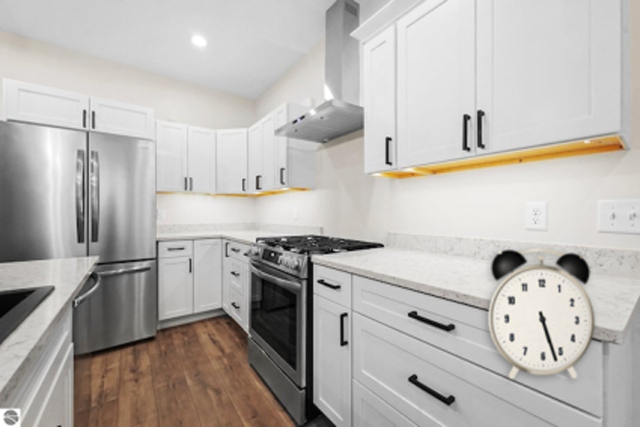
5:27
